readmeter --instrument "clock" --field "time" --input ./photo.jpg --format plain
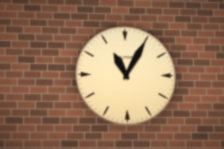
11:05
